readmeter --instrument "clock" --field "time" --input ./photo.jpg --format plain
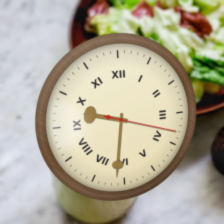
9:31:18
